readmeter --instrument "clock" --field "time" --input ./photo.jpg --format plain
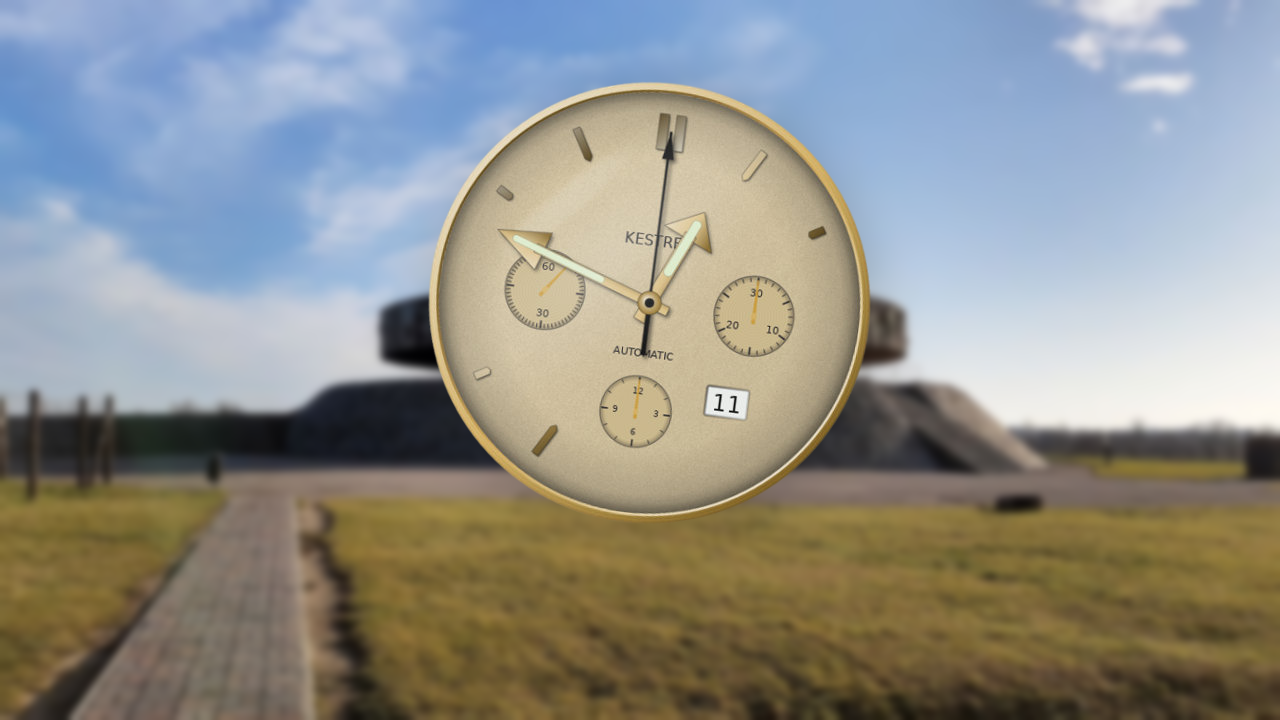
12:48:06
